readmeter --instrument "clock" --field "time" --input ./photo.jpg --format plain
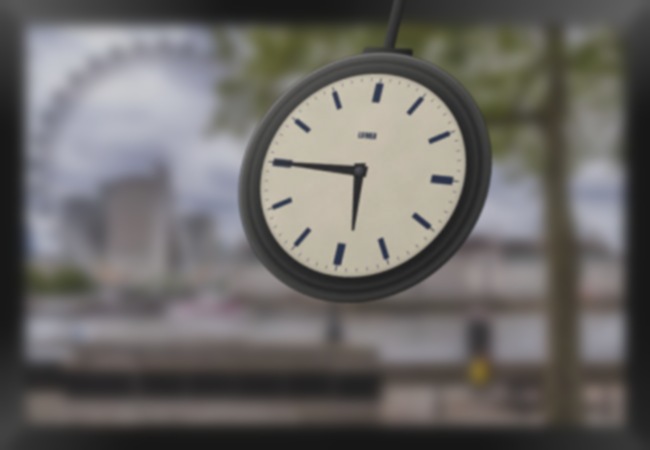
5:45
